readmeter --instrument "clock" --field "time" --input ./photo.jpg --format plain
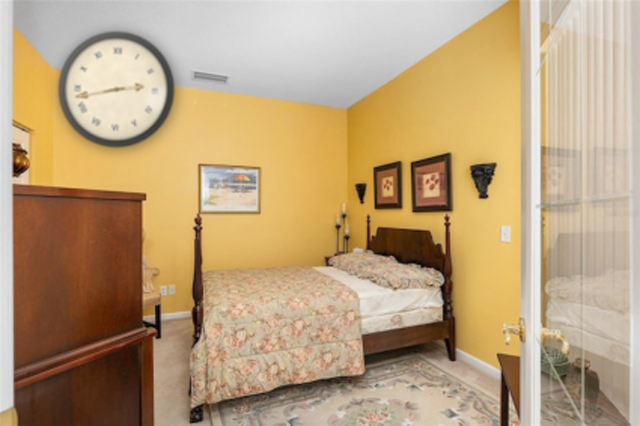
2:43
